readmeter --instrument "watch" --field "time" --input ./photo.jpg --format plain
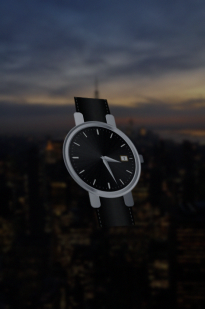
3:27
